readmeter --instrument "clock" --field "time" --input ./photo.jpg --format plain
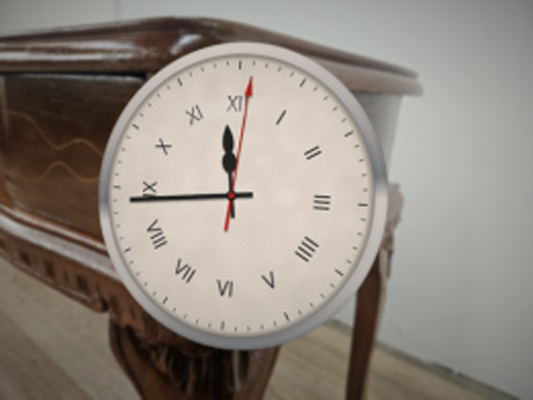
11:44:01
